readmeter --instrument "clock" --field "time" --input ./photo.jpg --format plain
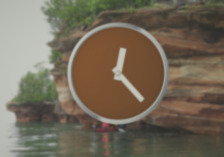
12:23
